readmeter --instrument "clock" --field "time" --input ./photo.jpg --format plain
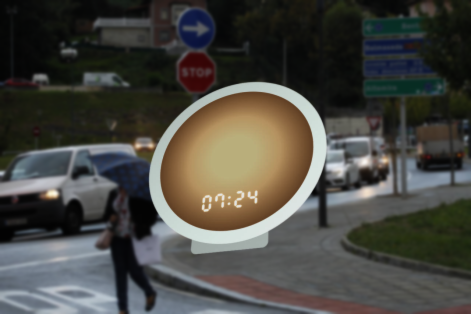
7:24
